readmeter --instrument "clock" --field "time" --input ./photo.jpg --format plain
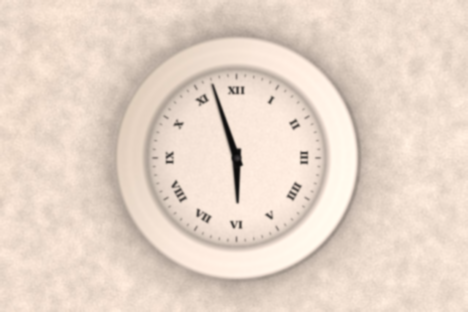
5:57
